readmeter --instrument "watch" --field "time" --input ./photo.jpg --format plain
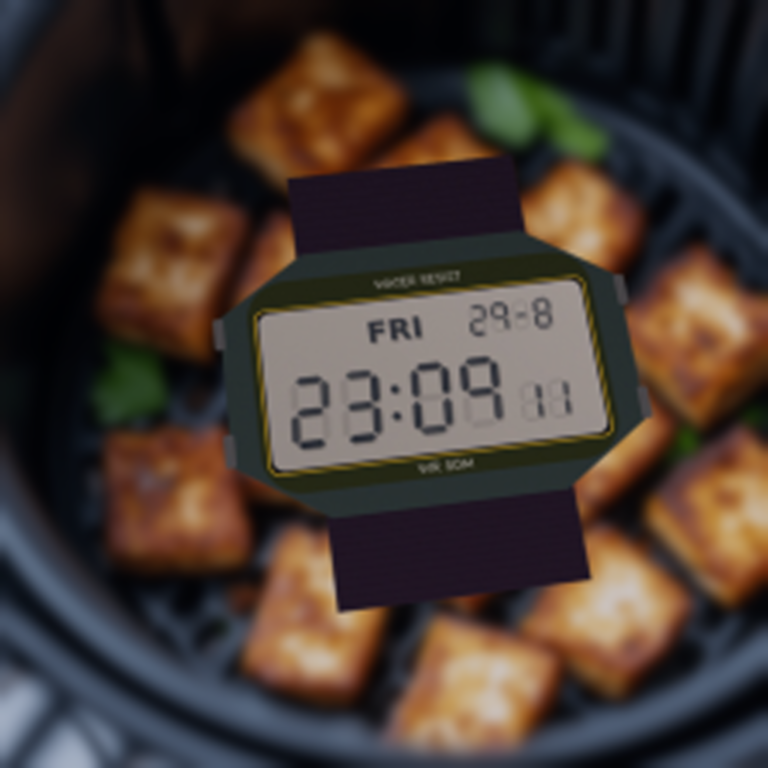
23:09:11
